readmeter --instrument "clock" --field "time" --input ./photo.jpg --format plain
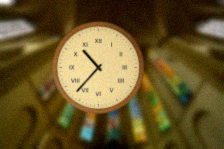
10:37
